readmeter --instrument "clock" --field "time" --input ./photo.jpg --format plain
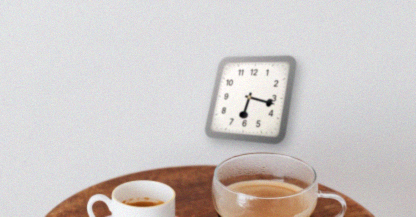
6:17
